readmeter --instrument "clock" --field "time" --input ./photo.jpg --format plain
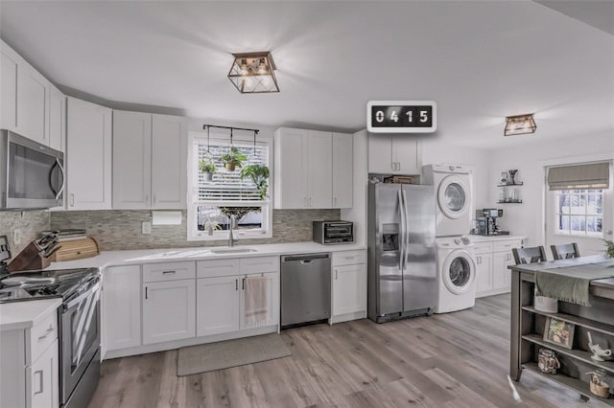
4:15
